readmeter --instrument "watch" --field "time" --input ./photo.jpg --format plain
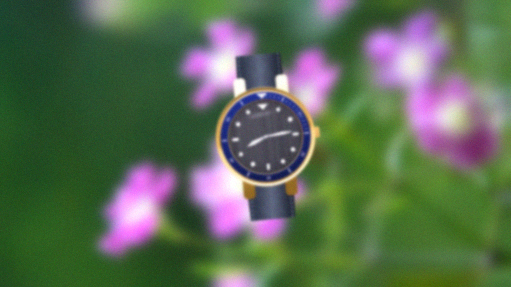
8:14
